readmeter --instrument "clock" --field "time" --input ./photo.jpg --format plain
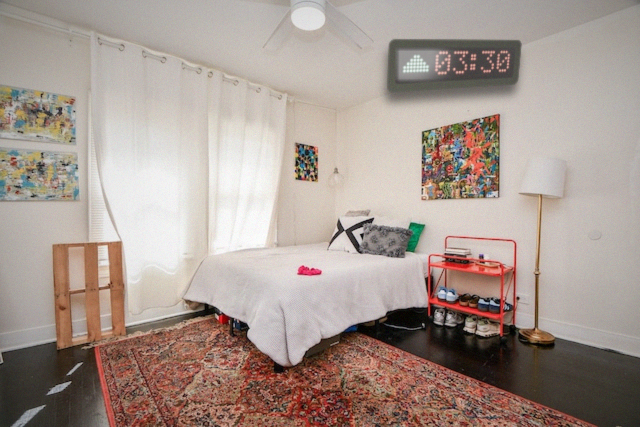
3:30
